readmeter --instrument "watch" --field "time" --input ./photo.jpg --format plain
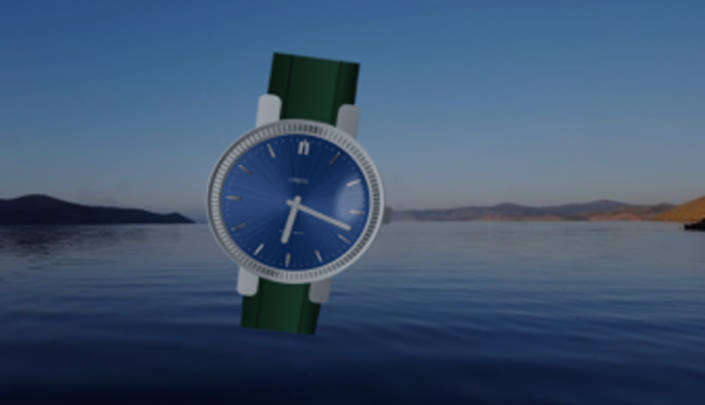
6:18
